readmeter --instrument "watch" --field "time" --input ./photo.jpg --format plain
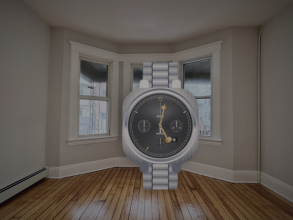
5:02
